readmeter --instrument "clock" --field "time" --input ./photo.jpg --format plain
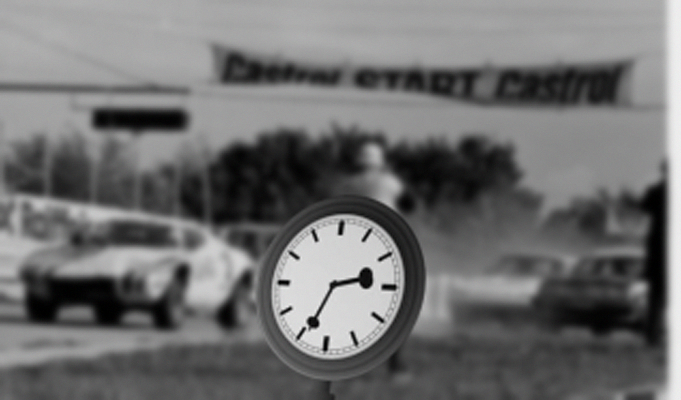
2:34
